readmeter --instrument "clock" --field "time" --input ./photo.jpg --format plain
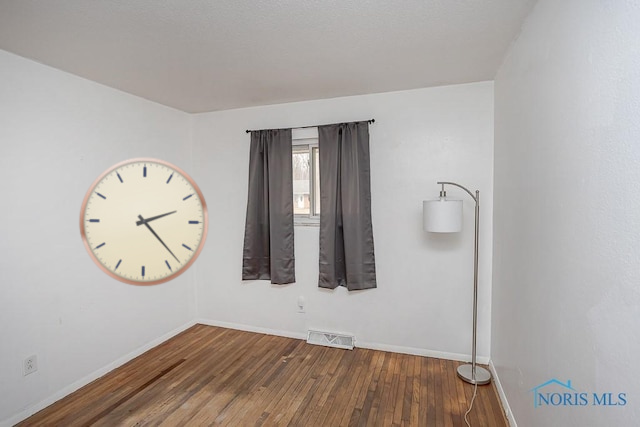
2:23
